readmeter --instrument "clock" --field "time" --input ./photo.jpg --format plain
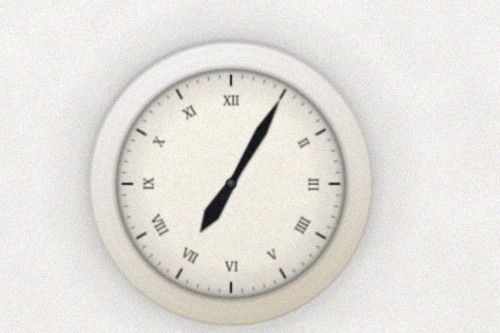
7:05
